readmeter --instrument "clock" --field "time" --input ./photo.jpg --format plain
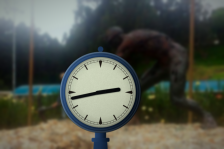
2:43
